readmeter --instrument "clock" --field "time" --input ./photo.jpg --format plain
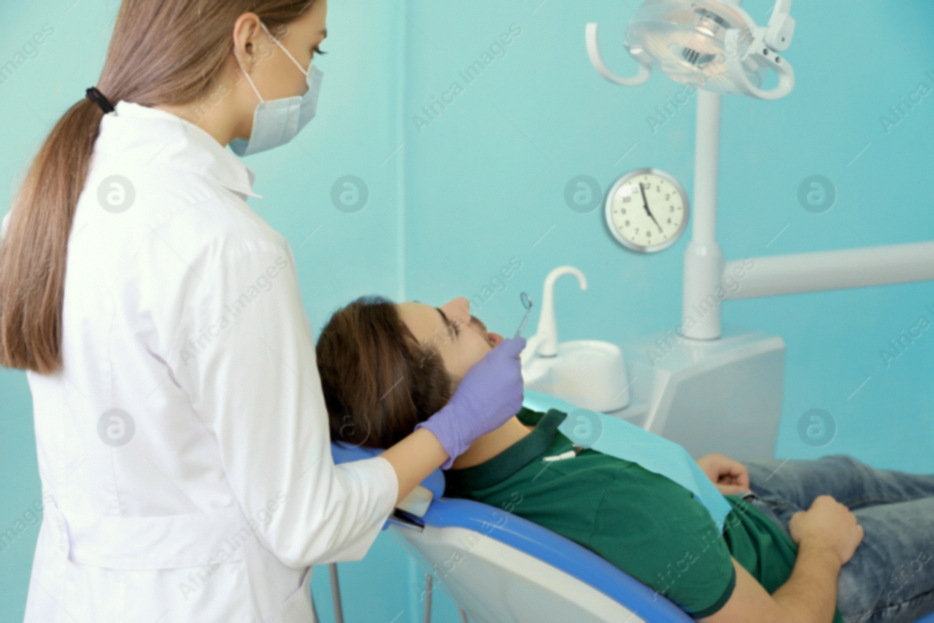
4:58
